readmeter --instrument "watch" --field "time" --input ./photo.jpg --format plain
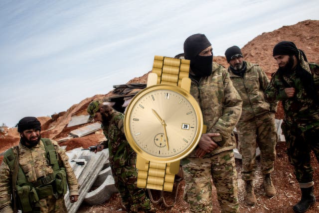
10:27
